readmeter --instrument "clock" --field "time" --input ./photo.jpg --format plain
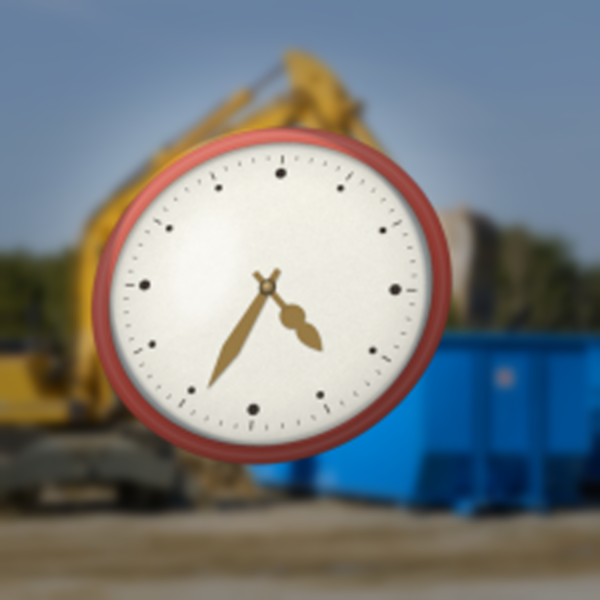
4:34
